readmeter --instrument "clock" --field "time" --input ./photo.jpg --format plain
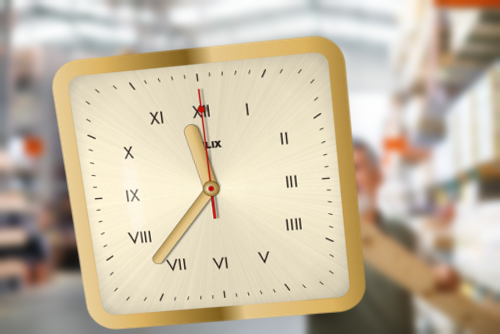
11:37:00
